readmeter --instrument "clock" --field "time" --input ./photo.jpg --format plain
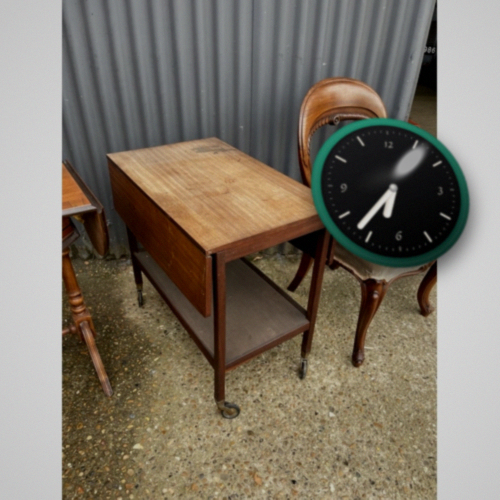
6:37
